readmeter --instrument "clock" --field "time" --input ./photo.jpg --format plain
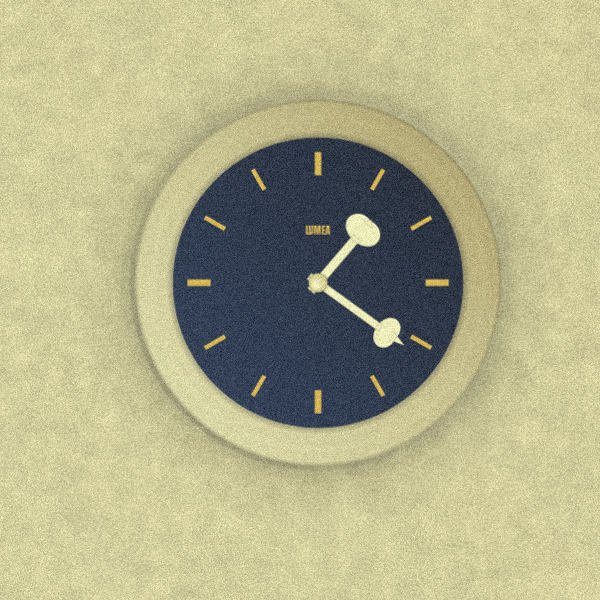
1:21
